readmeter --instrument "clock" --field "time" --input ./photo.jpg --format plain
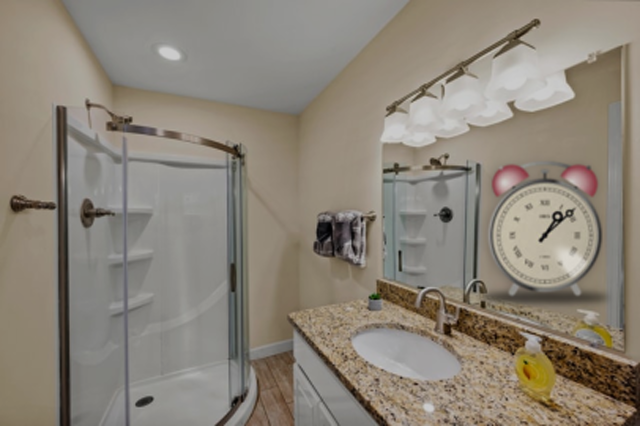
1:08
